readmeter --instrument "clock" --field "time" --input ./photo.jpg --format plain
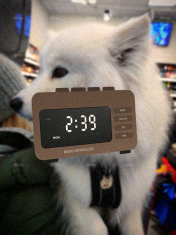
2:39
